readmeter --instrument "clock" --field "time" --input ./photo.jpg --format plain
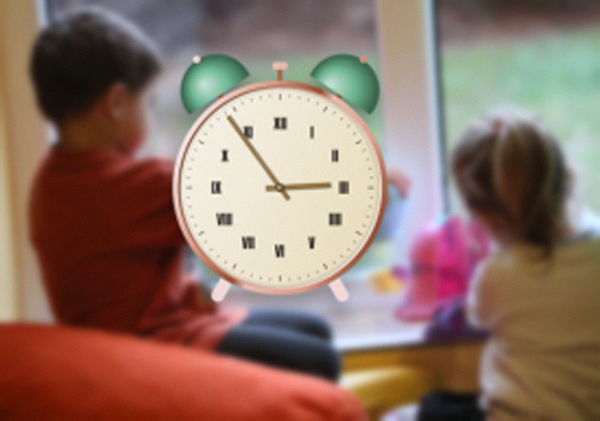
2:54
